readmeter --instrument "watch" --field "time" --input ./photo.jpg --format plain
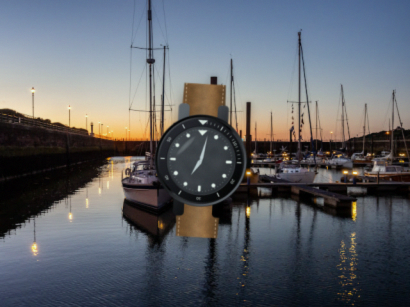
7:02
